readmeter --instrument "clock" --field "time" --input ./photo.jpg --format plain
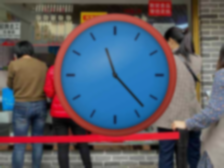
11:23
